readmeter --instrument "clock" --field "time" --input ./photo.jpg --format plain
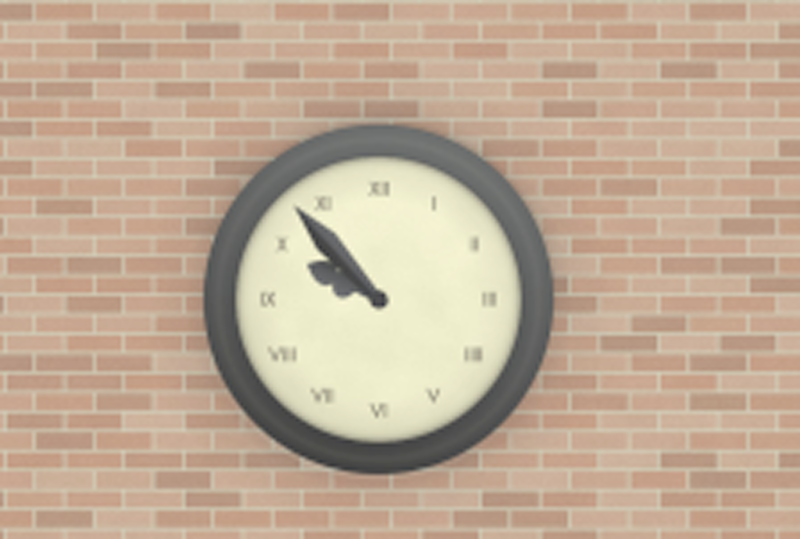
9:53
